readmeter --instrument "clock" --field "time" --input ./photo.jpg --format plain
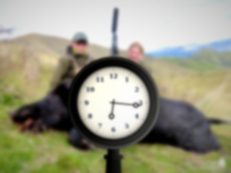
6:16
